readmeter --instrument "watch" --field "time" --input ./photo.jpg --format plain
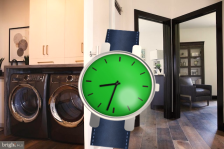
8:32
